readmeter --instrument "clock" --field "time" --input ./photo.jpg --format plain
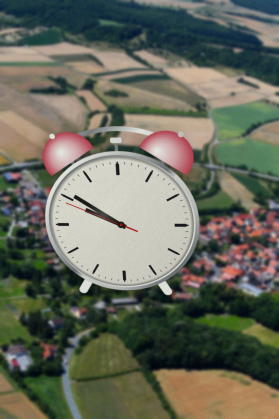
9:50:49
